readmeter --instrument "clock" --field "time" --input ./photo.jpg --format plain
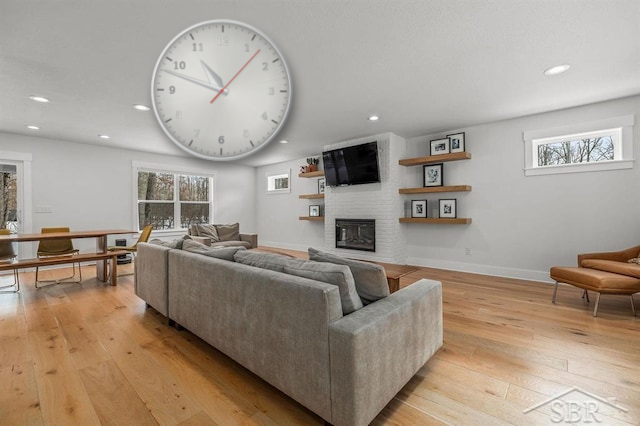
10:48:07
